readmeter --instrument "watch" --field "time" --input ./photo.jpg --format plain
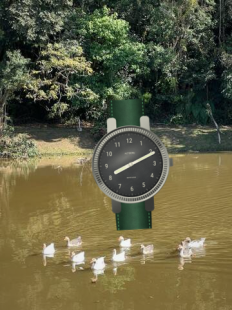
8:11
